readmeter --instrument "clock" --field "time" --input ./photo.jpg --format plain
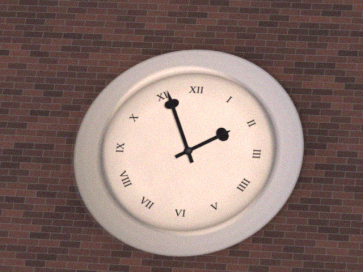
1:56
